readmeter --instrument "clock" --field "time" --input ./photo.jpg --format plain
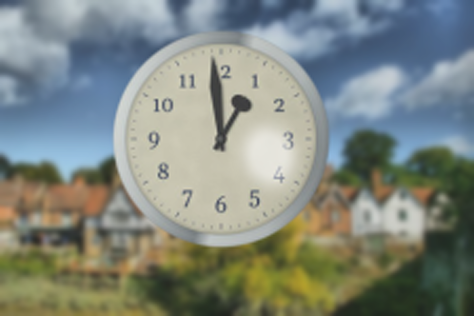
12:59
